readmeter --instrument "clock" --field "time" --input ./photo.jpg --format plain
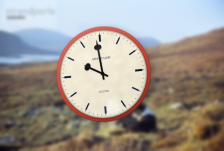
9:59
